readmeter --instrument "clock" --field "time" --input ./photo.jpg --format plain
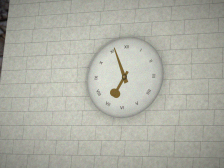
6:56
